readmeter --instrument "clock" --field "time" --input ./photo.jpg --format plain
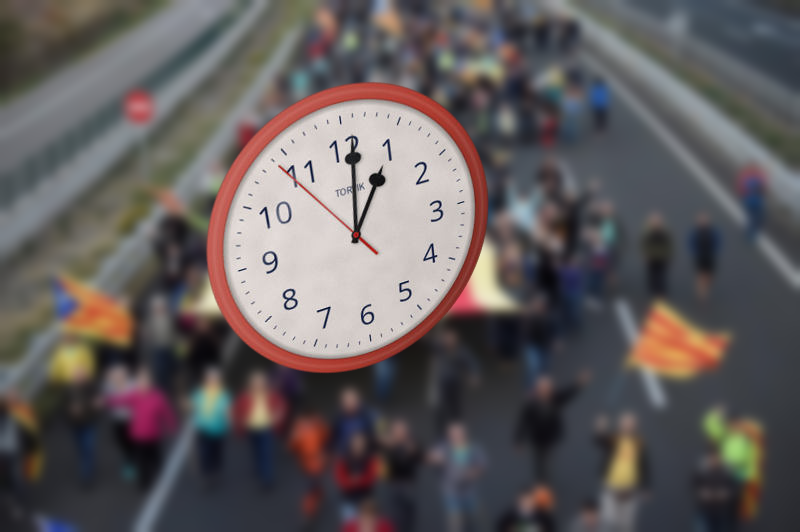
1:00:54
